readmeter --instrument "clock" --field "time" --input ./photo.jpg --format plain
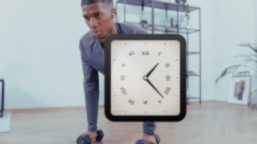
1:23
